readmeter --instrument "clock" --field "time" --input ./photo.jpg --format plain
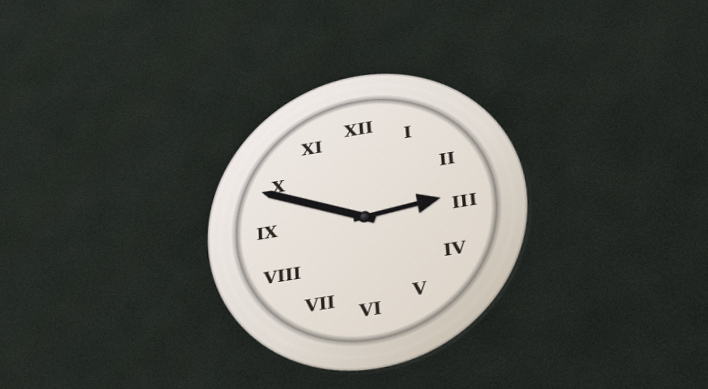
2:49
